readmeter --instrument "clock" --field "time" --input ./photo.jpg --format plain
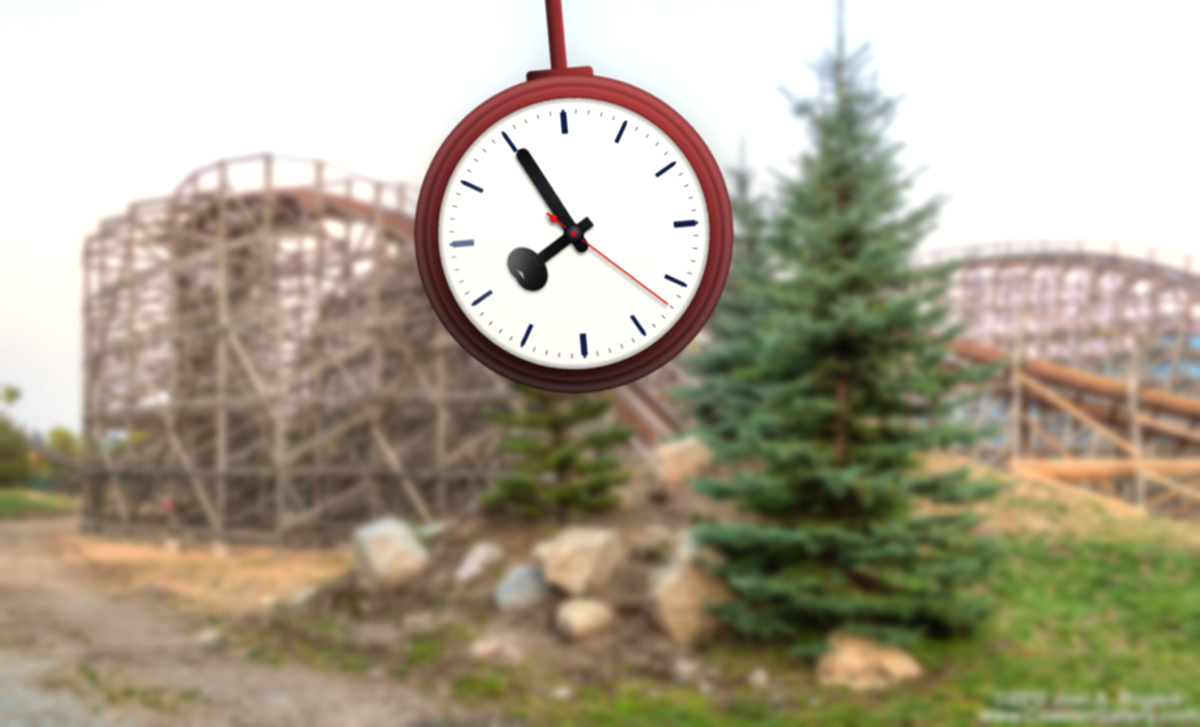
7:55:22
